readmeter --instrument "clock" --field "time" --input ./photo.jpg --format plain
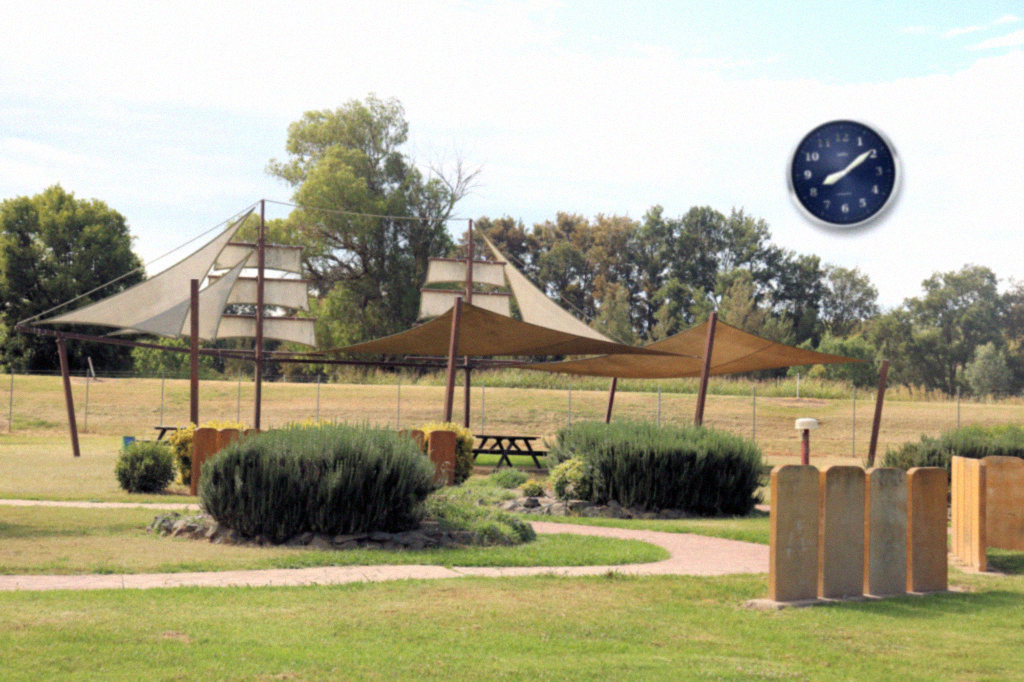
8:09
